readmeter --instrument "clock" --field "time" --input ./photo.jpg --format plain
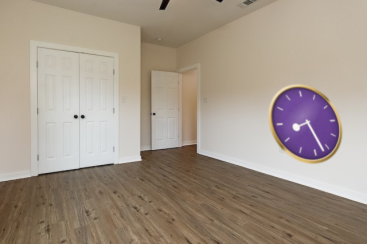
8:27
